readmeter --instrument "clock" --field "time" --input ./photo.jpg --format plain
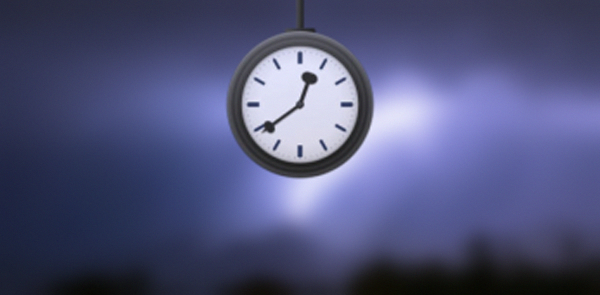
12:39
